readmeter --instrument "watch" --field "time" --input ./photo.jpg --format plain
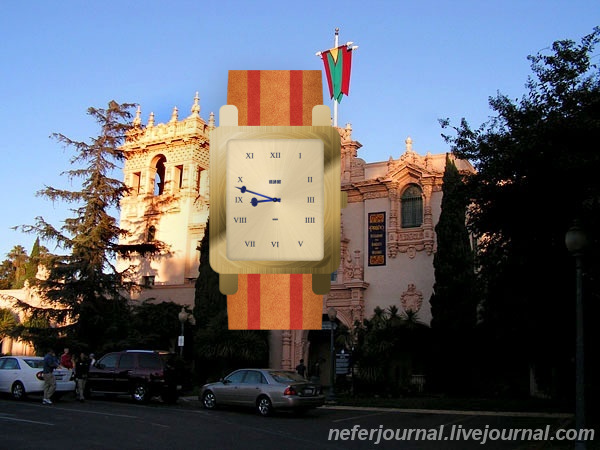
8:48
